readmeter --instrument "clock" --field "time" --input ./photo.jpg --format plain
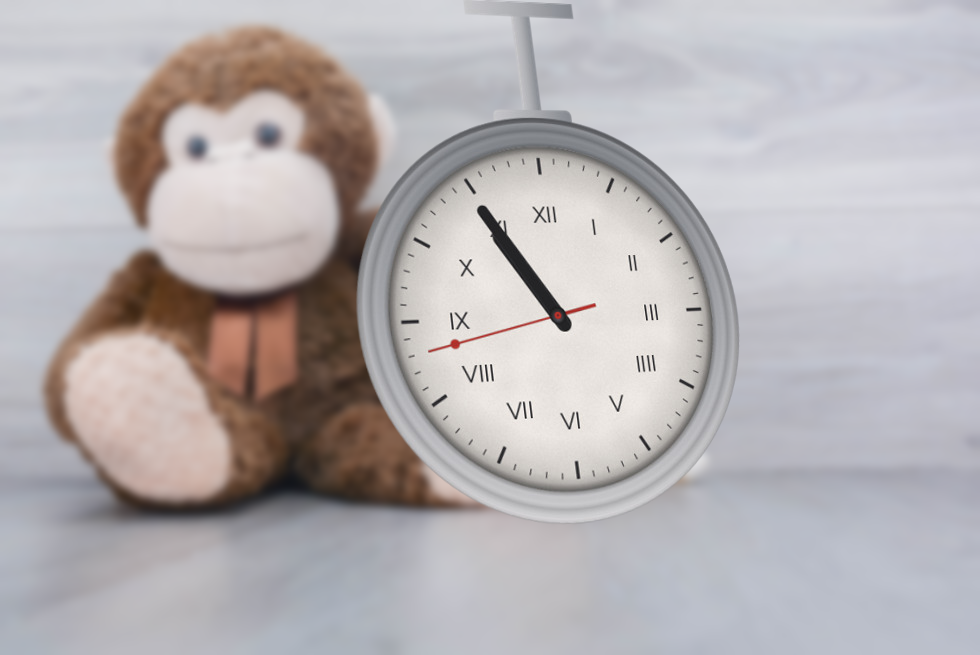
10:54:43
